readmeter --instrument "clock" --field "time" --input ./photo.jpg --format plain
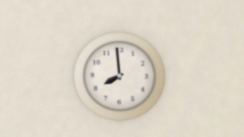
7:59
